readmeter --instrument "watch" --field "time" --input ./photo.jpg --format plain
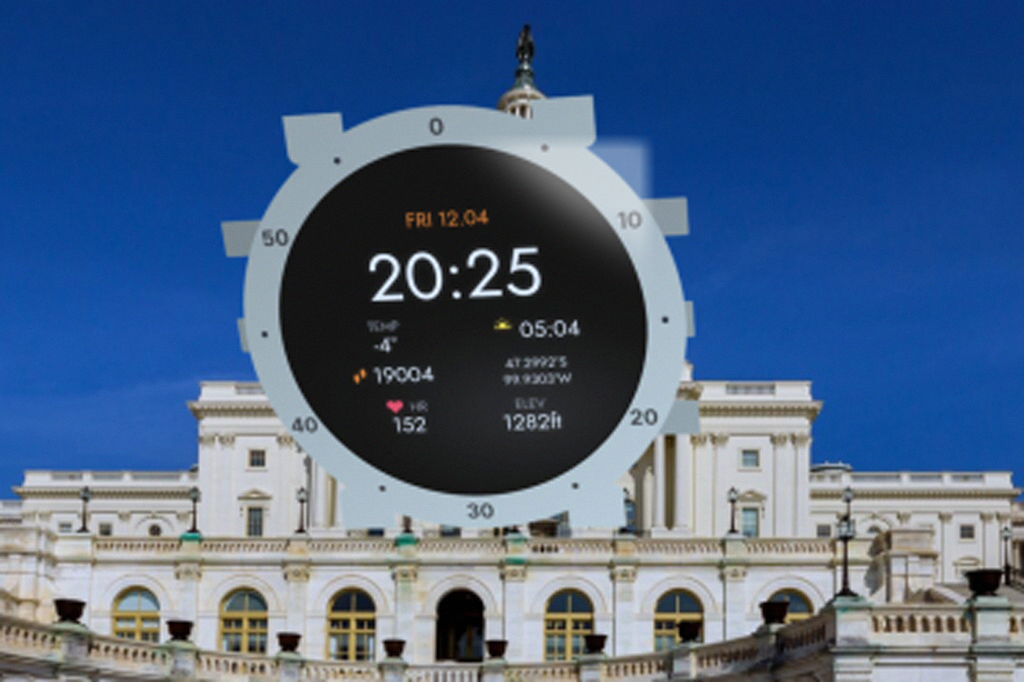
20:25
